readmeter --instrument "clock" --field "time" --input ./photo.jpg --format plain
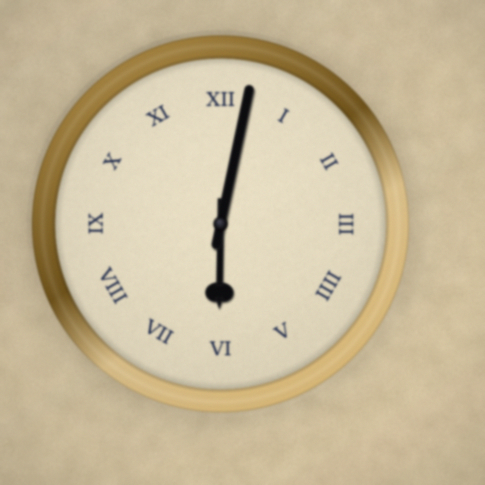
6:02
